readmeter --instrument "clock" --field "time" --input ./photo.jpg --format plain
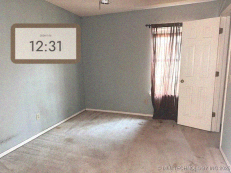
12:31
